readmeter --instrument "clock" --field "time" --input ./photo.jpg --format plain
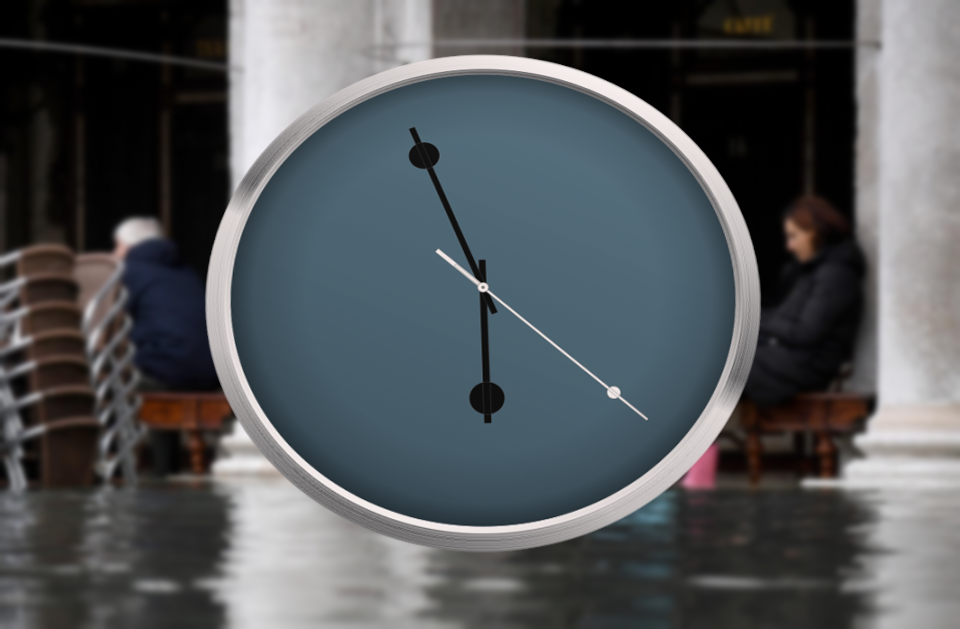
5:56:22
